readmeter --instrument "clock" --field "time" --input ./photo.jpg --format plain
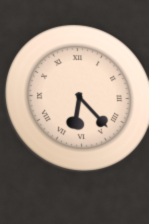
6:23
